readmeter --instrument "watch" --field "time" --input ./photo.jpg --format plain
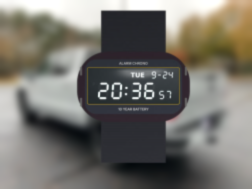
20:36
